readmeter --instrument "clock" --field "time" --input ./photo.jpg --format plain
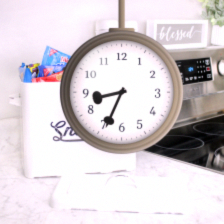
8:34
